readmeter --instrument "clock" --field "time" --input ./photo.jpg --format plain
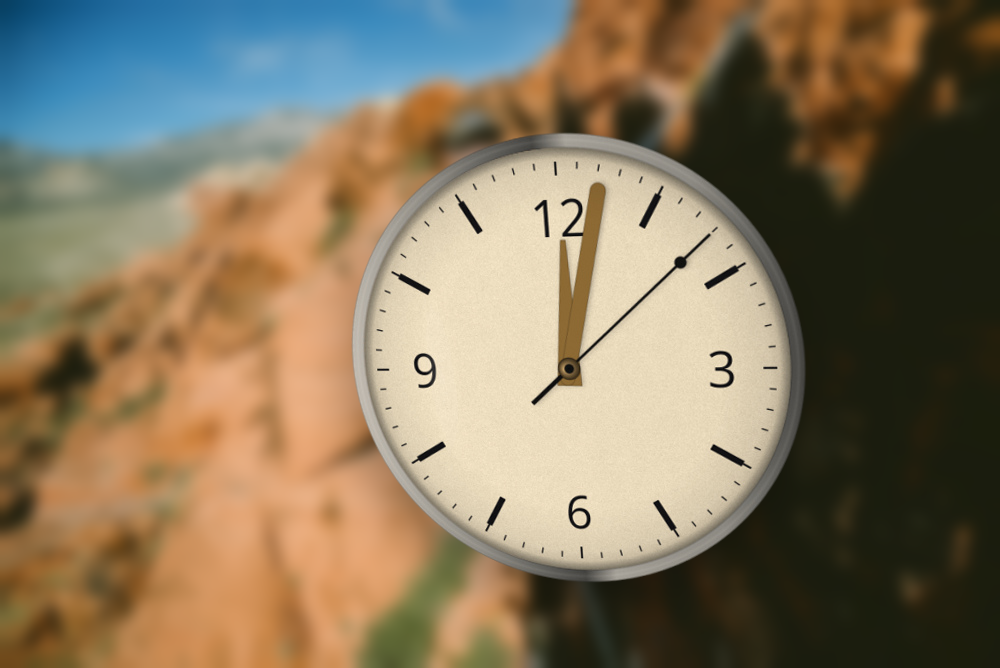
12:02:08
